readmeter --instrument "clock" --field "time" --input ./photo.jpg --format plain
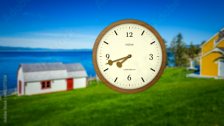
7:42
